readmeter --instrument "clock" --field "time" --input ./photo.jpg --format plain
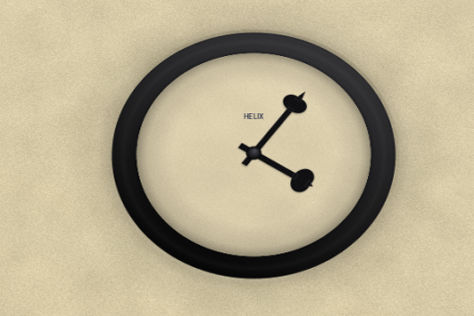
4:06
